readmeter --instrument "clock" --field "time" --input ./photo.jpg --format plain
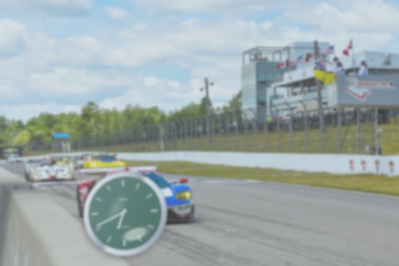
6:41
